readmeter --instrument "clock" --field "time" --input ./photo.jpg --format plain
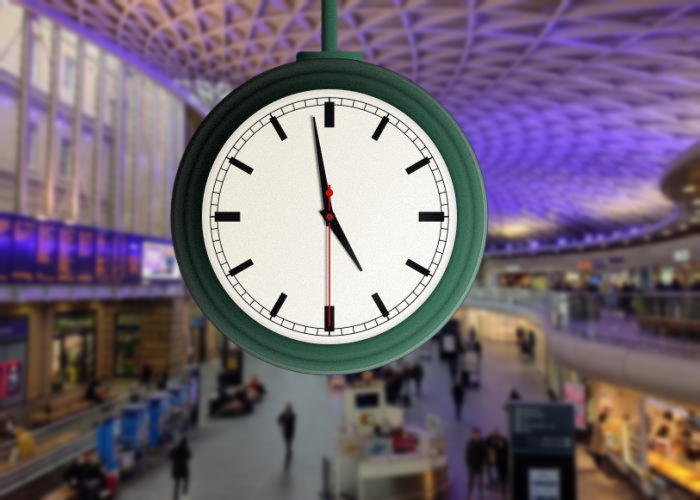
4:58:30
